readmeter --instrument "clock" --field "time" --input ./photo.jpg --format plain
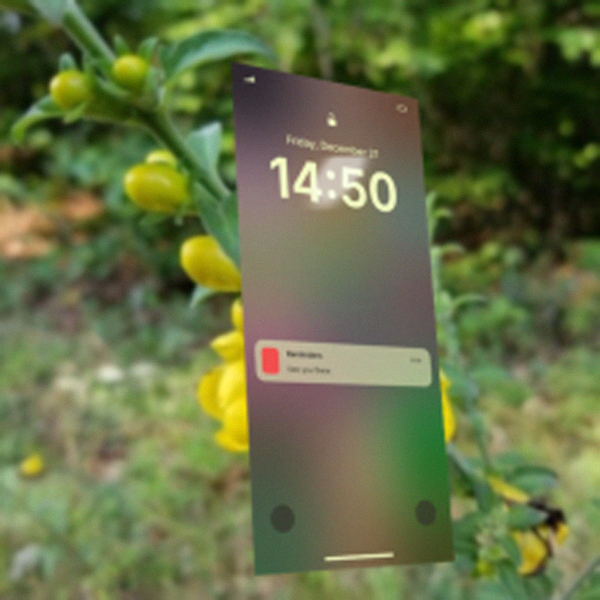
14:50
